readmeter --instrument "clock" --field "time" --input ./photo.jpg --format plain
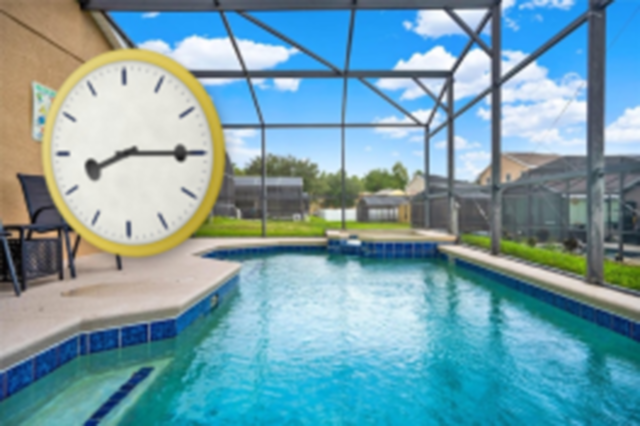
8:15
